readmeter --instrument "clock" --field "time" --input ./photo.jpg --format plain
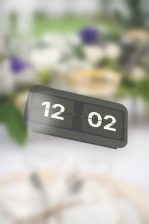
12:02
